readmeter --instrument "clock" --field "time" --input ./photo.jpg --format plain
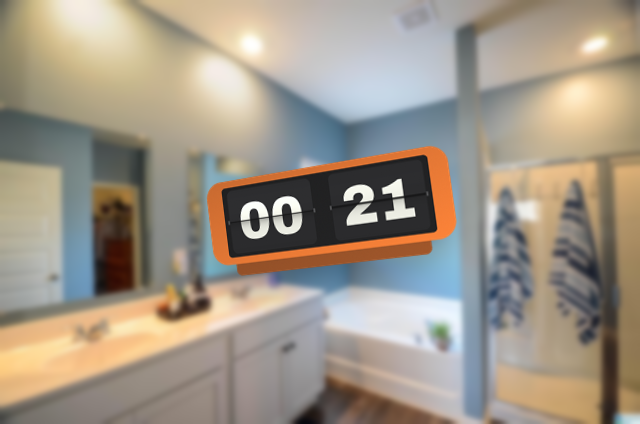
0:21
